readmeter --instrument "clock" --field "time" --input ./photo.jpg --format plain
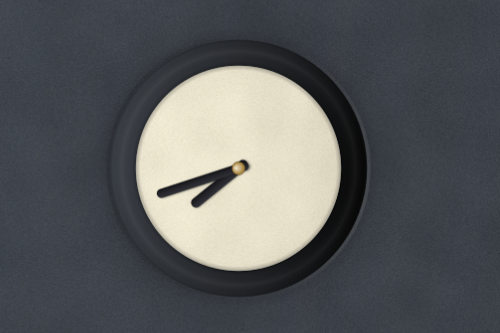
7:42
